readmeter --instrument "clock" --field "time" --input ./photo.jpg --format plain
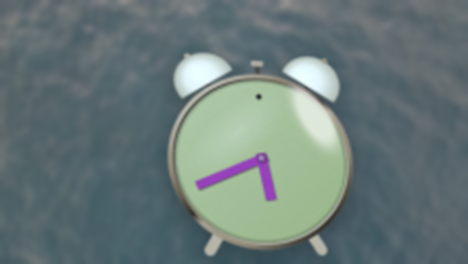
5:41
